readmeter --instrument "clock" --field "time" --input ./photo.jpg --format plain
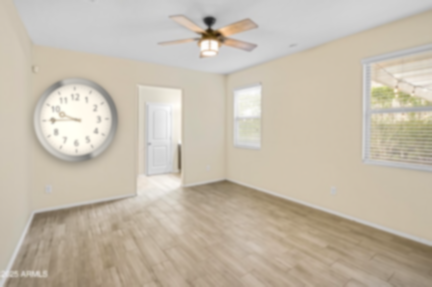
9:45
